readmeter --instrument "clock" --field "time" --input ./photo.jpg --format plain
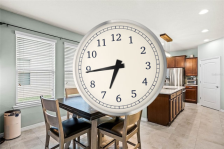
6:44
